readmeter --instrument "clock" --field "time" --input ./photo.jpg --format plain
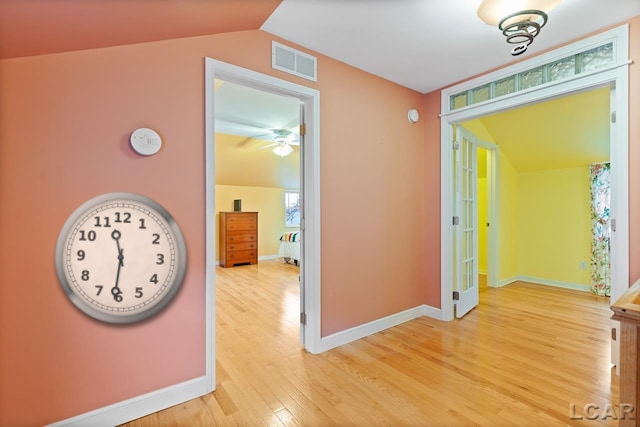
11:31
